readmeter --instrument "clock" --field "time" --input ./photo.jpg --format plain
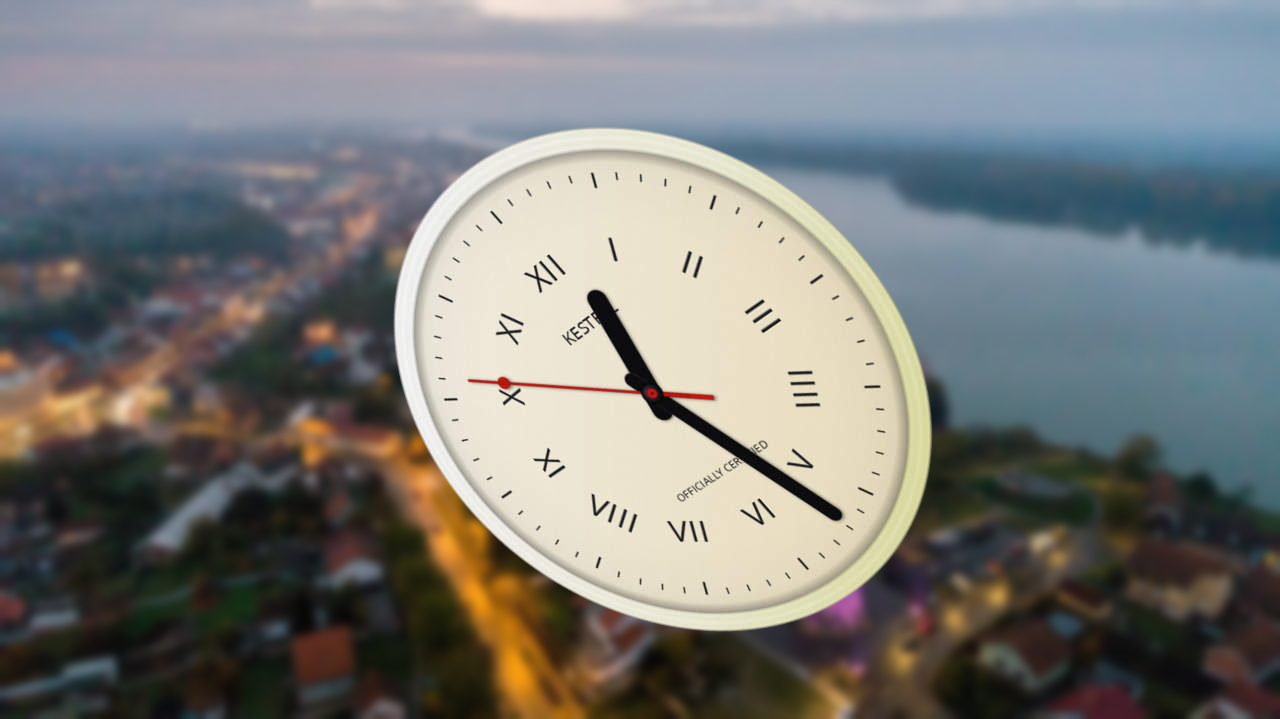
12:26:51
